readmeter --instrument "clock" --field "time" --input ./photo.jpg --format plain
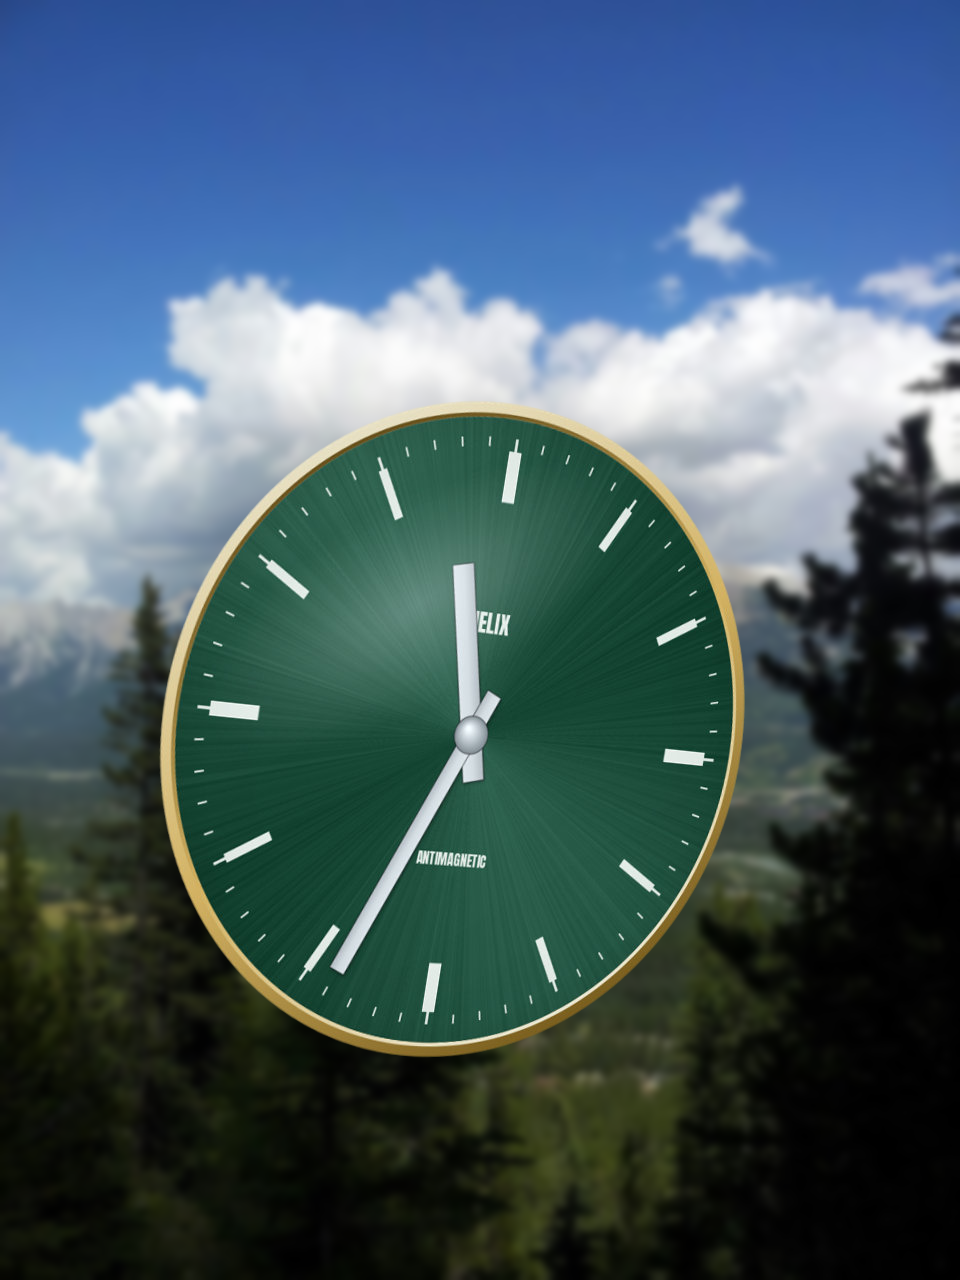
11:34
